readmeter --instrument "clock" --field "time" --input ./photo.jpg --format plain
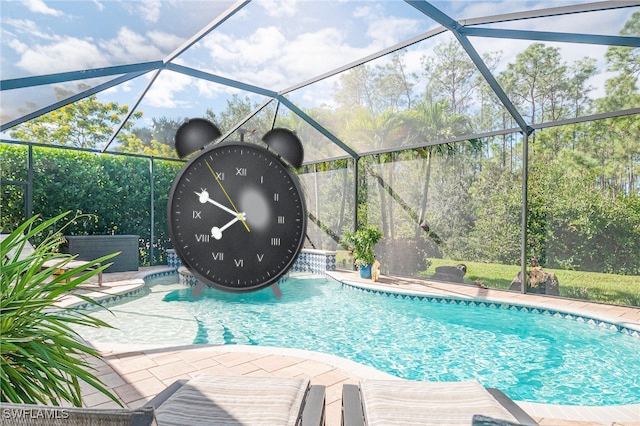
7:48:54
